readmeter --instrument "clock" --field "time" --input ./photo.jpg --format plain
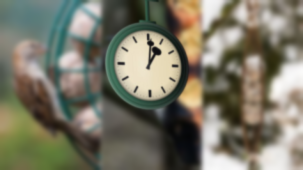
1:01
